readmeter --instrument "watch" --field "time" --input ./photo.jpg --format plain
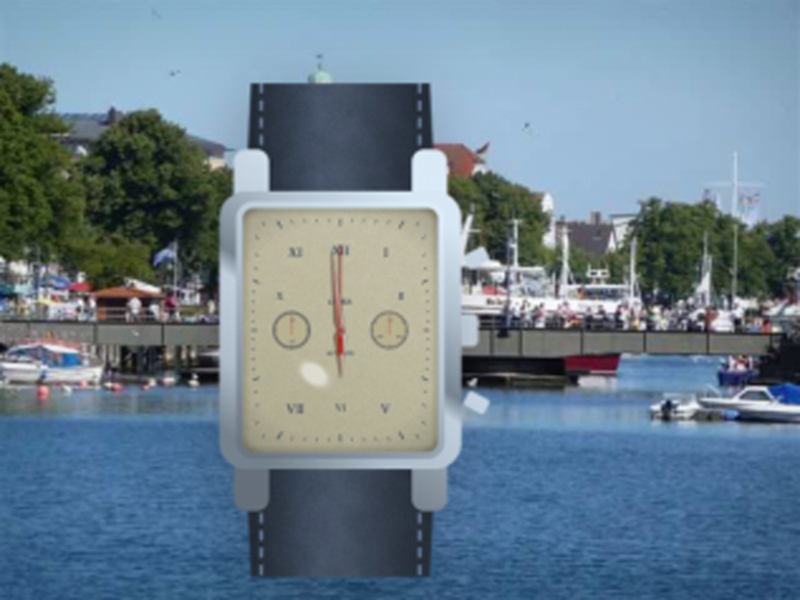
5:59
